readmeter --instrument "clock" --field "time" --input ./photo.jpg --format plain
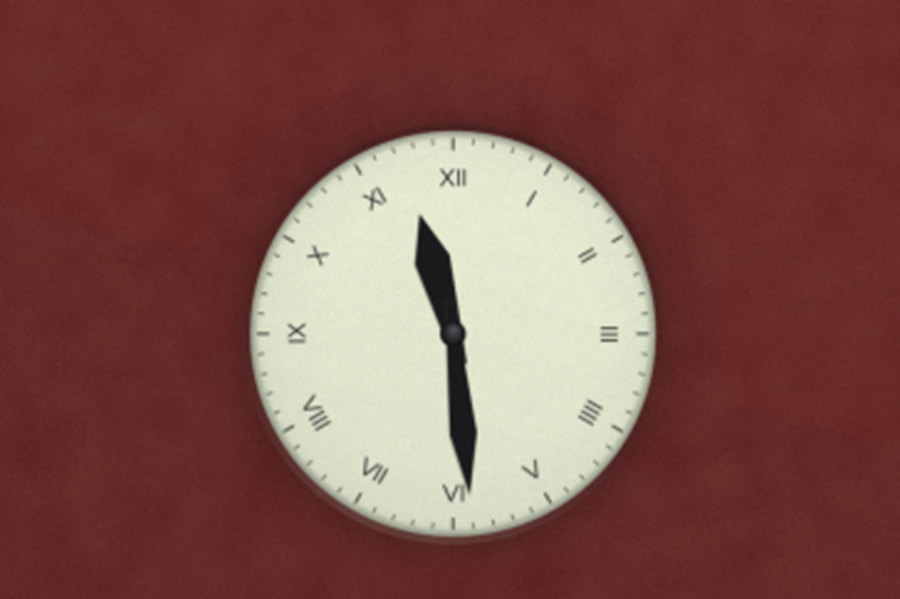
11:29
